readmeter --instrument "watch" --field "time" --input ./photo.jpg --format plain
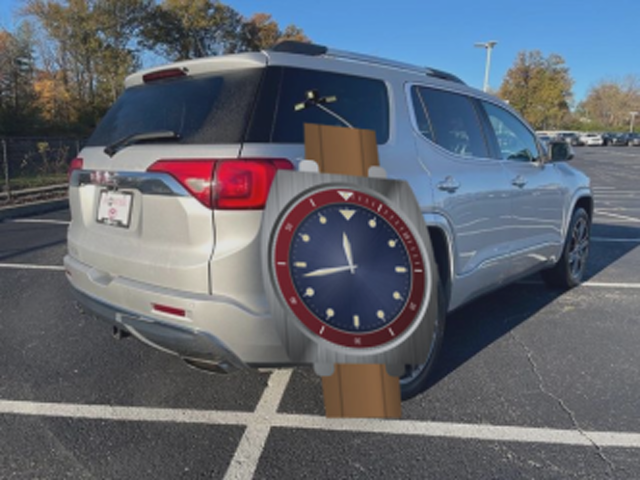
11:43
